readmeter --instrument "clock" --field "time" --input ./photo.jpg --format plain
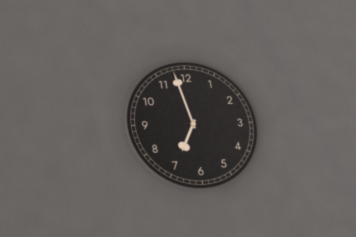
6:58
